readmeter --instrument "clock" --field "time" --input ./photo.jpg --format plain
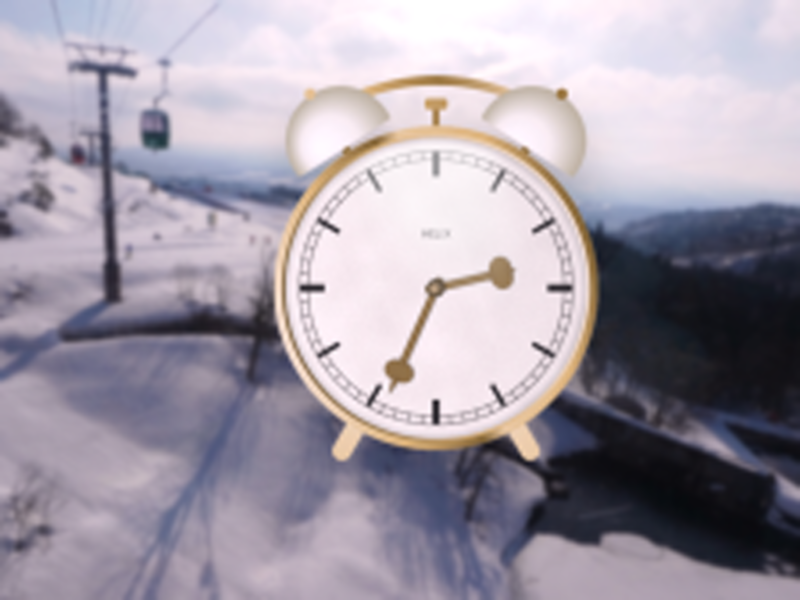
2:34
